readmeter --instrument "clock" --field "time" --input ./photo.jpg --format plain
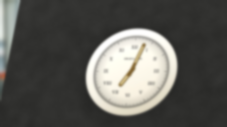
7:03
